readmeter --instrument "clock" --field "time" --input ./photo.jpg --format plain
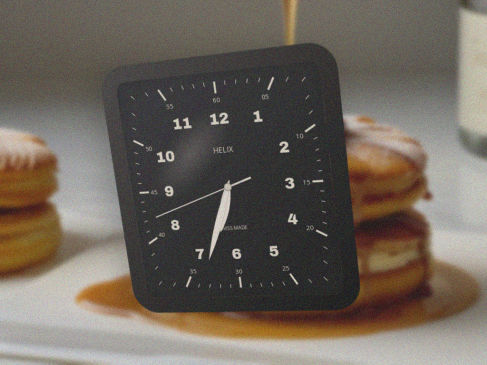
6:33:42
